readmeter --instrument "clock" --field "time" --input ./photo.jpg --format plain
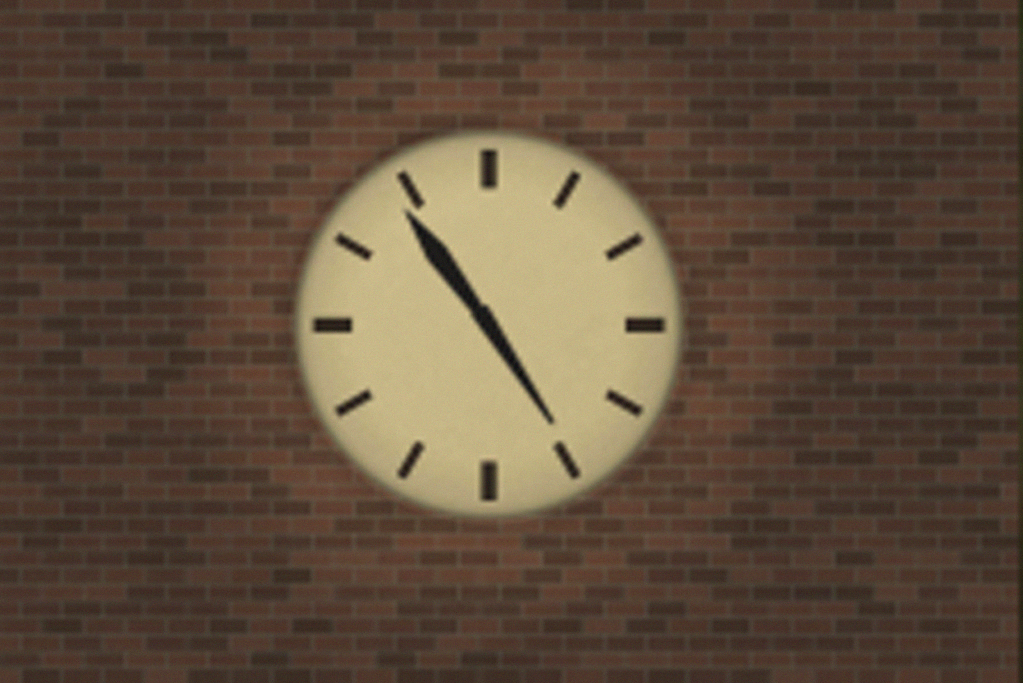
4:54
